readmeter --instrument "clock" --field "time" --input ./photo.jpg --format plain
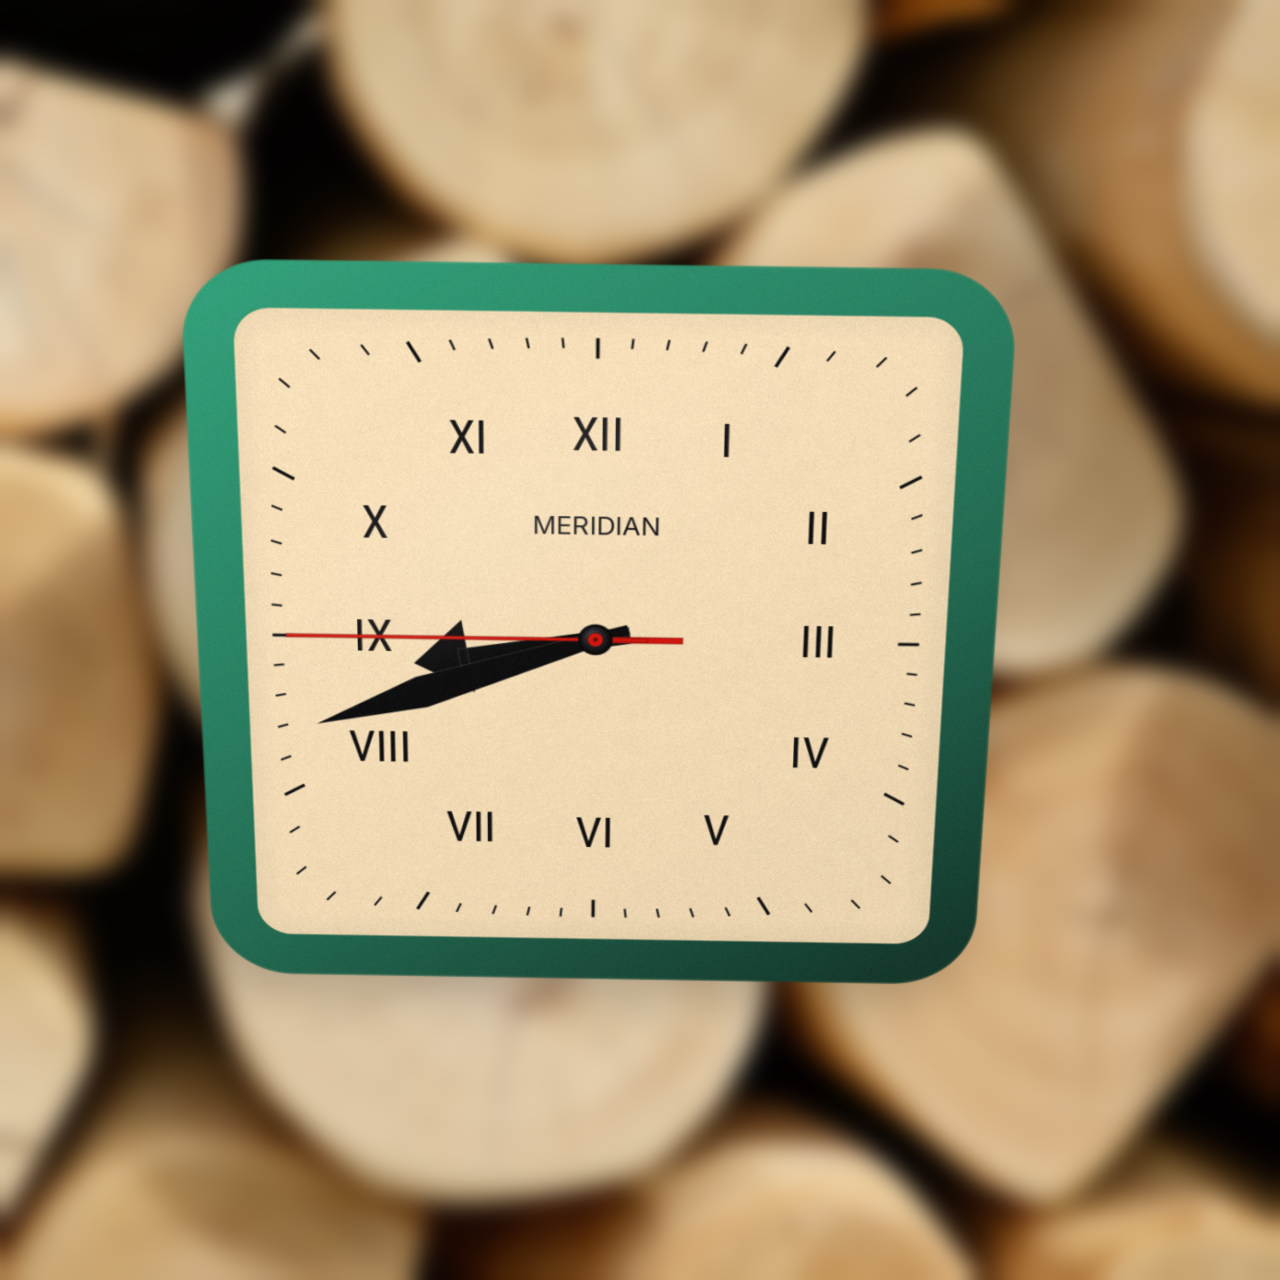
8:41:45
